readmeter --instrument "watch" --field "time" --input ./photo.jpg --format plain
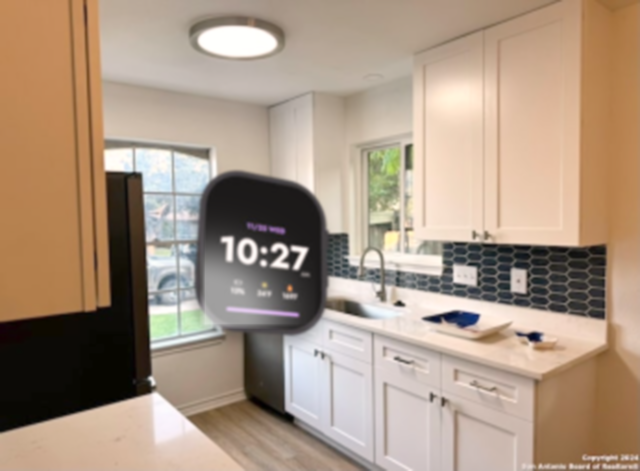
10:27
